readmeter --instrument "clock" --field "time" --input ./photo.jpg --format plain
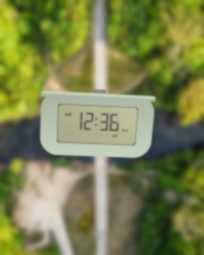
12:36
